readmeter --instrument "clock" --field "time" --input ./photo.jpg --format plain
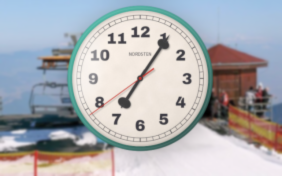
7:05:39
